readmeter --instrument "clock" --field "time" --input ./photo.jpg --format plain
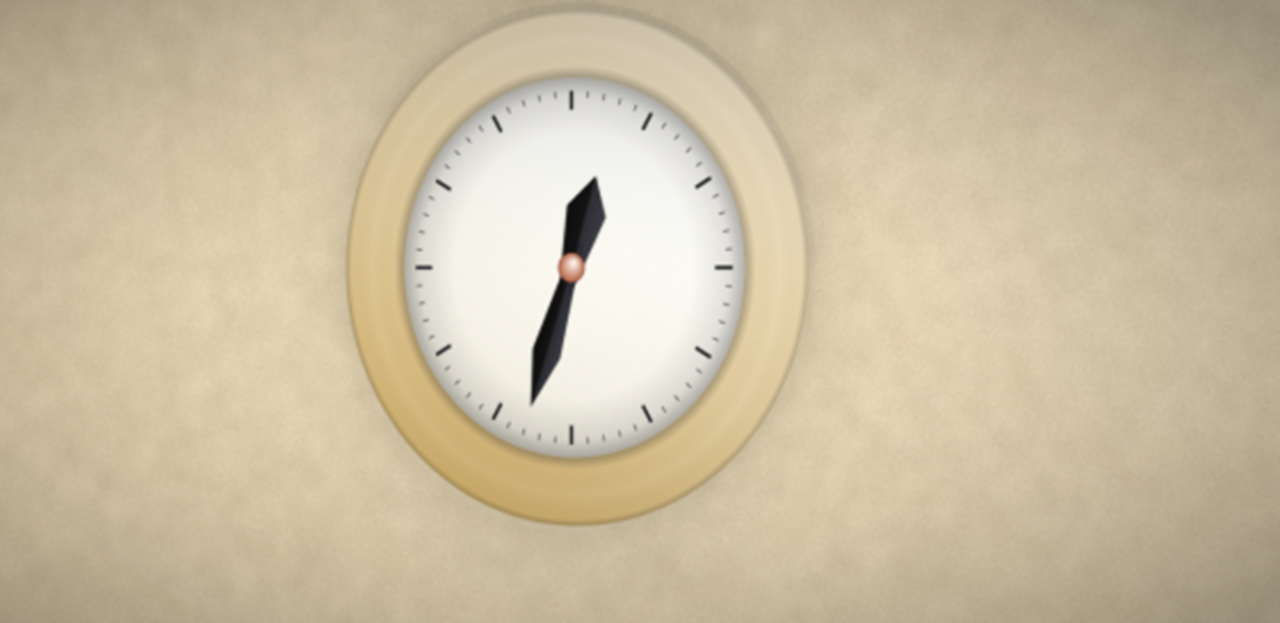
12:33
